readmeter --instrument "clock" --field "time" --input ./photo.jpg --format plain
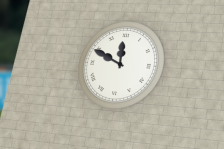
11:49
